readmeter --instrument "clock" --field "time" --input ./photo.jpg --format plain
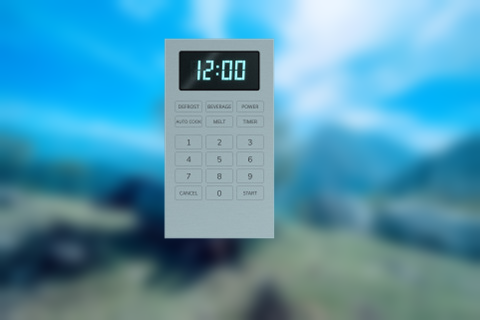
12:00
